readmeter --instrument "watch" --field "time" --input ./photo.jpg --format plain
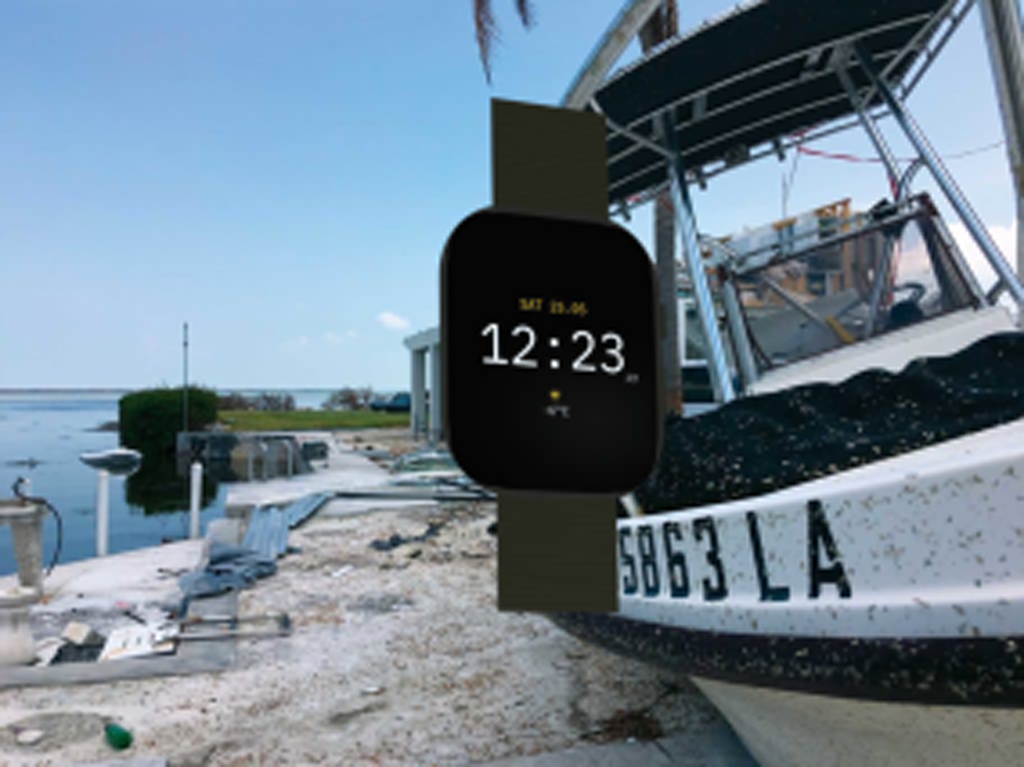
12:23
